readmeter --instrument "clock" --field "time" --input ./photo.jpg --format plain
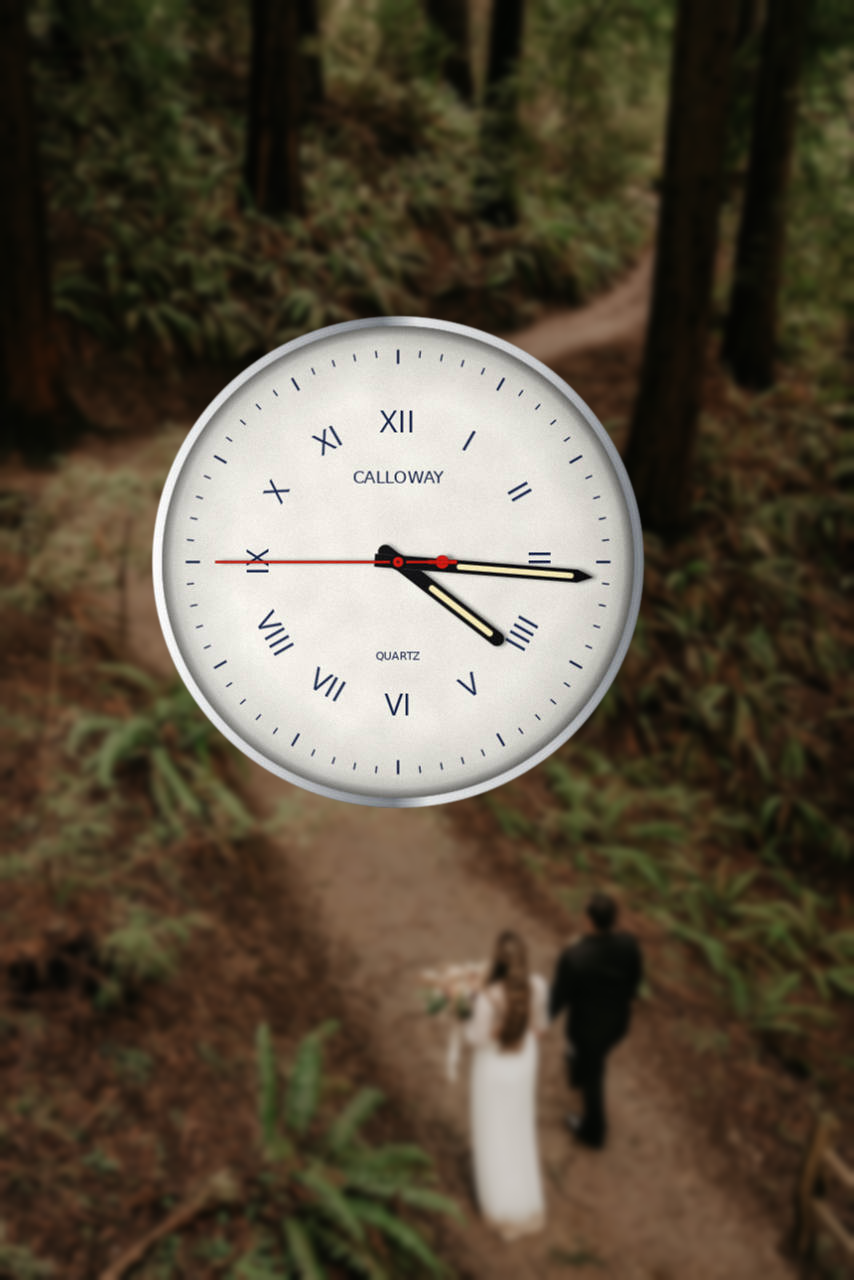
4:15:45
